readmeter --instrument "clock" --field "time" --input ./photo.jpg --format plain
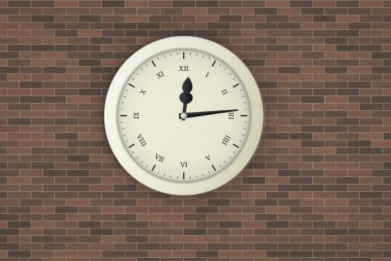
12:14
